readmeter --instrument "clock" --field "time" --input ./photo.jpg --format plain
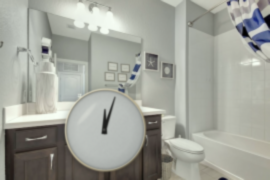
12:03
